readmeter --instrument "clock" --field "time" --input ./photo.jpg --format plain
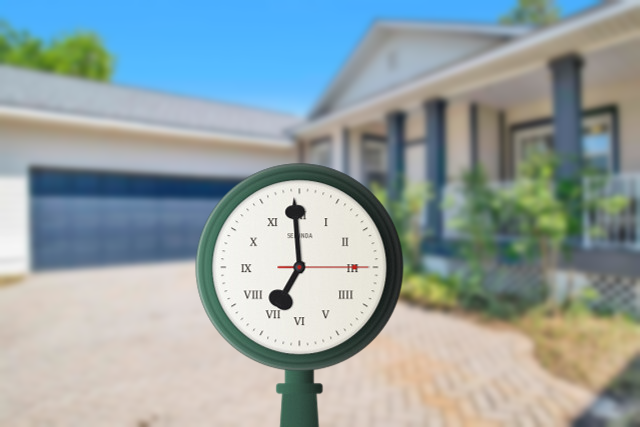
6:59:15
